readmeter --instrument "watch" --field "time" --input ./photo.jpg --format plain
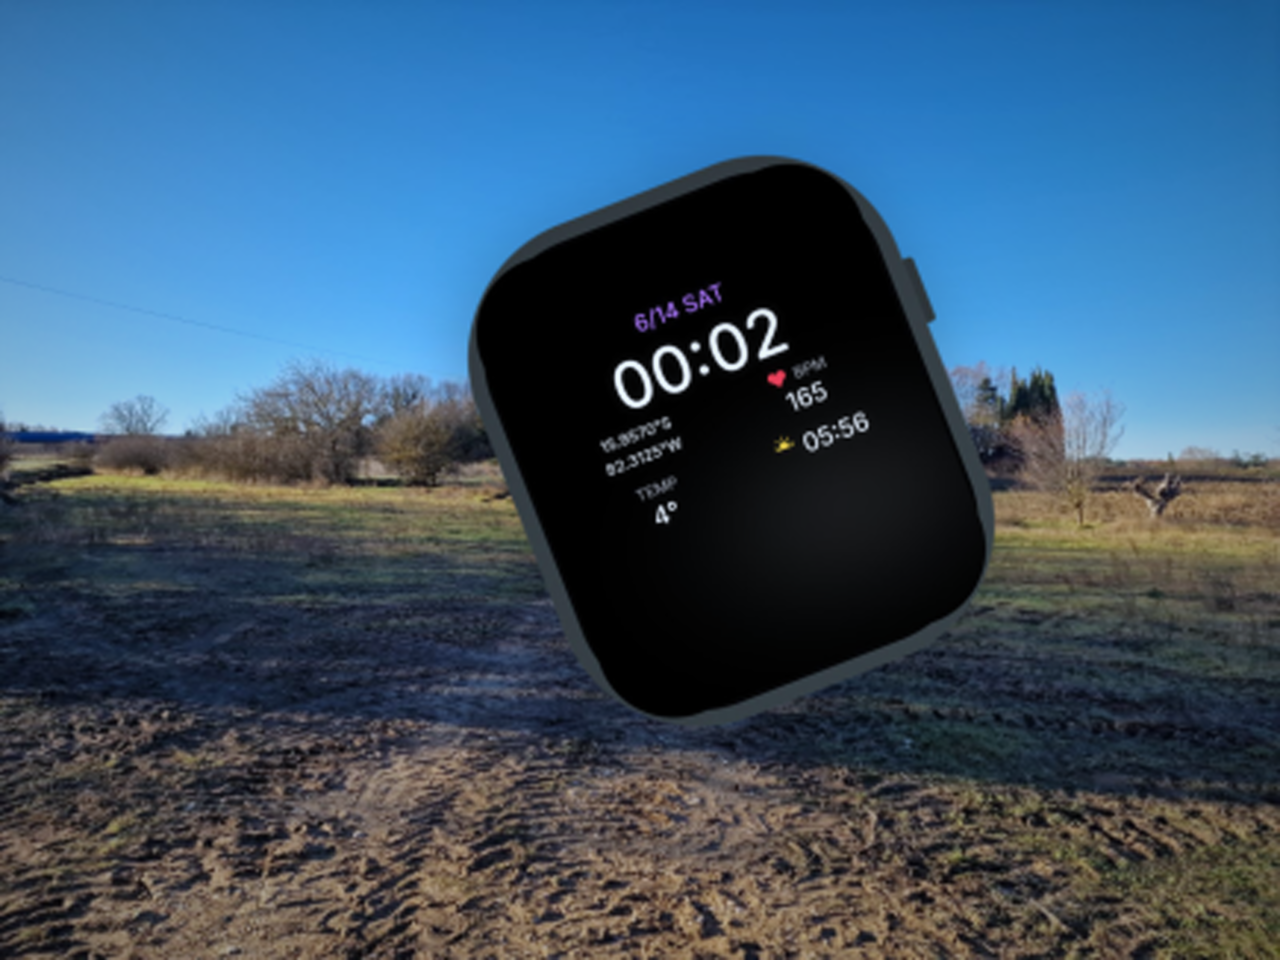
0:02
